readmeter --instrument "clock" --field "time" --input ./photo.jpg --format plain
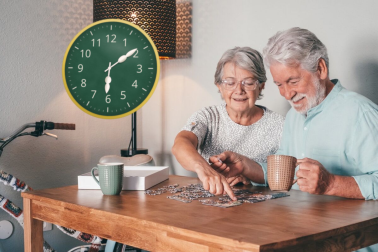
6:09
